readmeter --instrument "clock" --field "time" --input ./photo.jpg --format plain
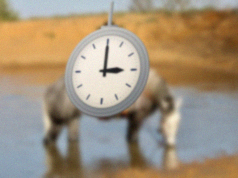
3:00
